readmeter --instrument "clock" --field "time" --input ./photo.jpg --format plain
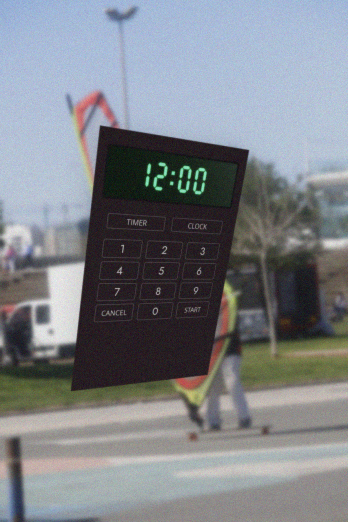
12:00
